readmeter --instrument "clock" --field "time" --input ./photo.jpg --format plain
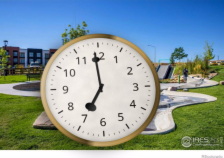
6:59
